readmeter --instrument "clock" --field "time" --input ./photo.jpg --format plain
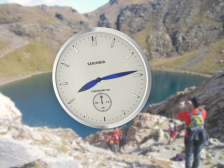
8:14
